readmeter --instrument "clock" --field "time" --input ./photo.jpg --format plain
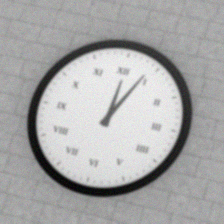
12:04
